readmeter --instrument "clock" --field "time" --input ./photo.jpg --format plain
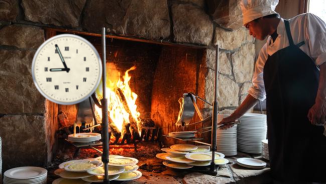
8:56
